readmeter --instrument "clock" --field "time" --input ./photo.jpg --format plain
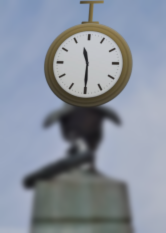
11:30
